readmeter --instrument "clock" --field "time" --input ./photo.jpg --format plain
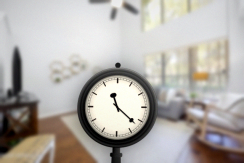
11:22
